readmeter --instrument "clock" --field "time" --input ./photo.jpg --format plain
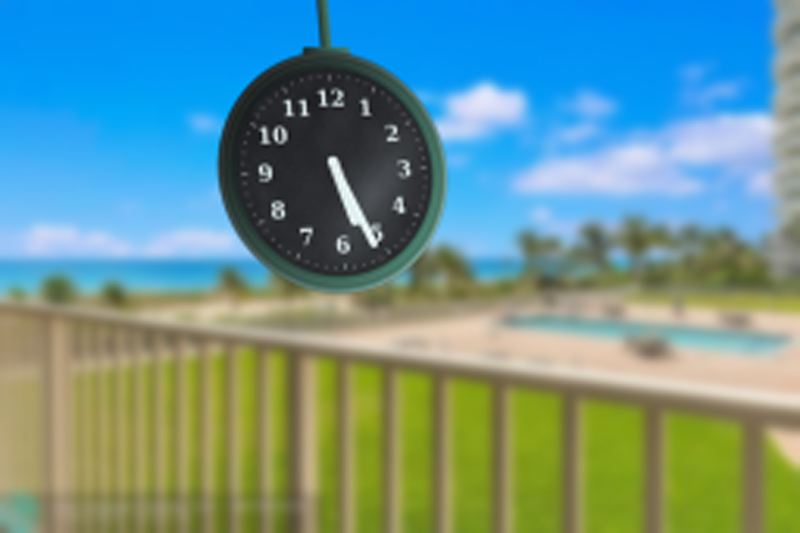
5:26
